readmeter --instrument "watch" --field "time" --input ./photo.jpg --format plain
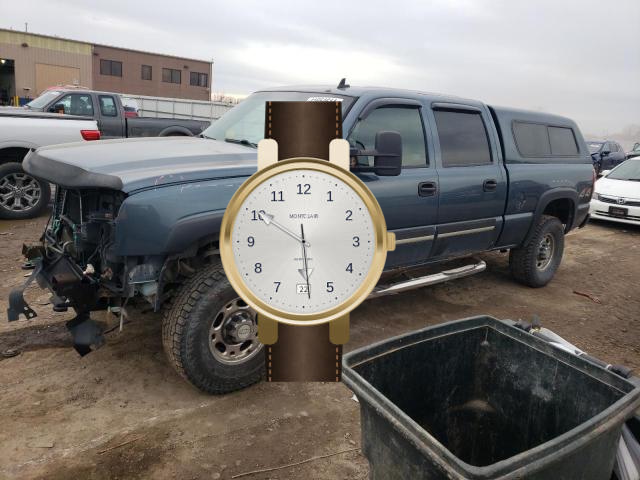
5:50:29
